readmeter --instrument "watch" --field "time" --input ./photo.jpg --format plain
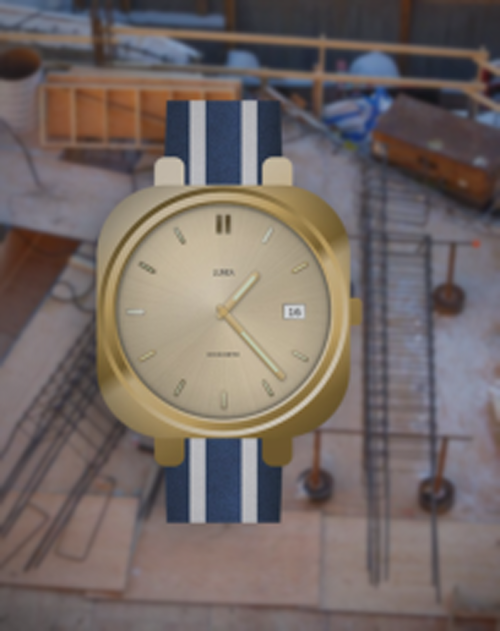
1:23
